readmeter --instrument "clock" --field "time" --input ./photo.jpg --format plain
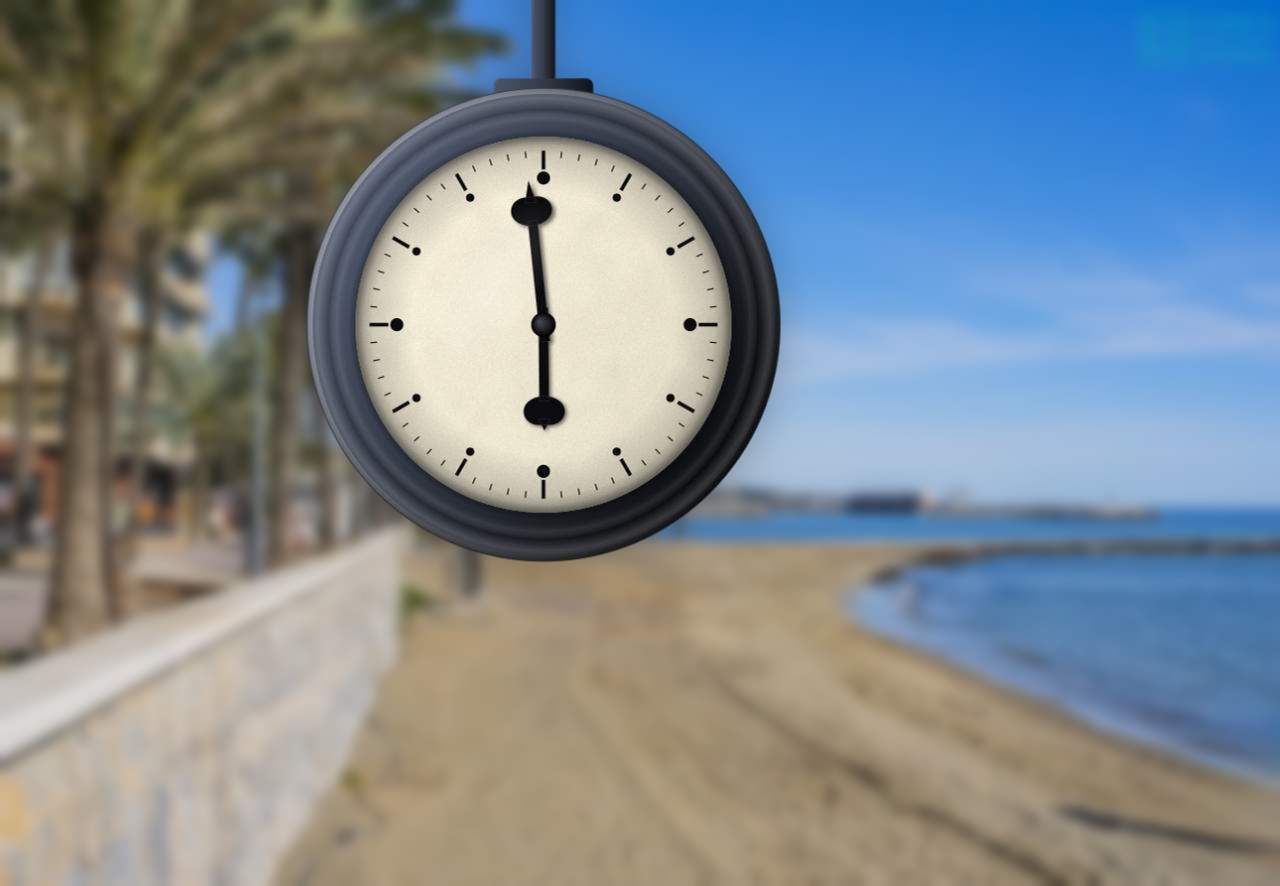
5:59
